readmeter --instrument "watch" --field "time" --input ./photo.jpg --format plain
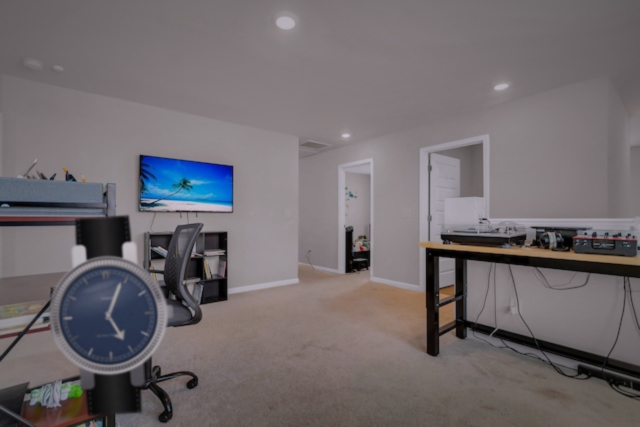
5:04
